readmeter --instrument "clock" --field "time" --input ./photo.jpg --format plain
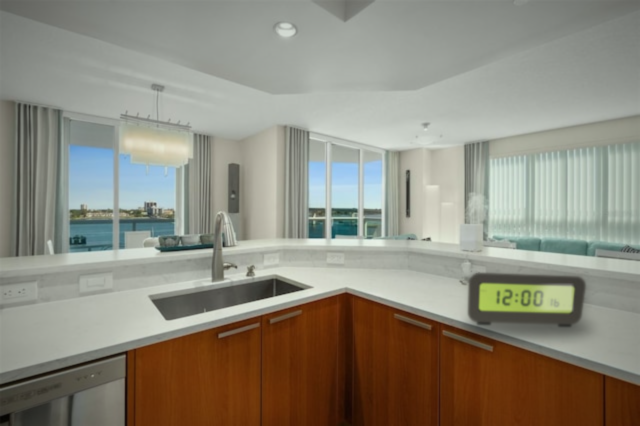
12:00
